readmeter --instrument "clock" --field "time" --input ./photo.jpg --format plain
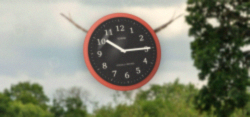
10:15
